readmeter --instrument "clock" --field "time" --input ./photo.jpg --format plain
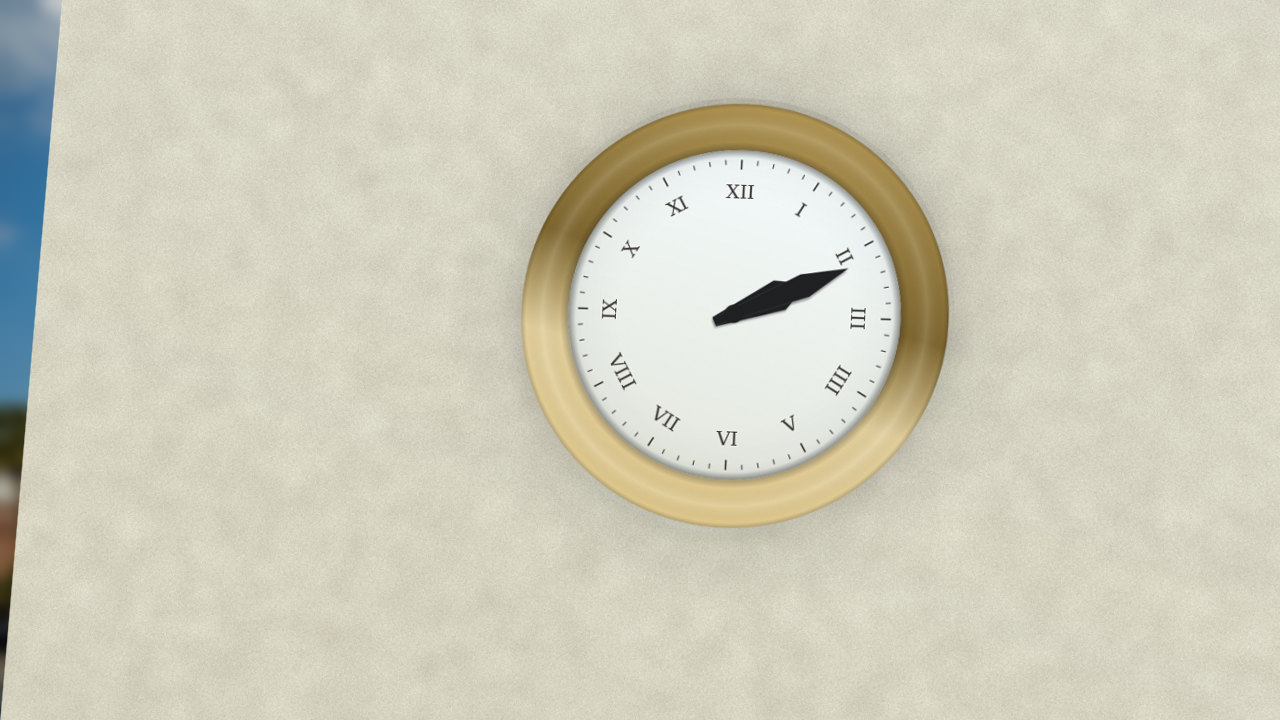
2:11
